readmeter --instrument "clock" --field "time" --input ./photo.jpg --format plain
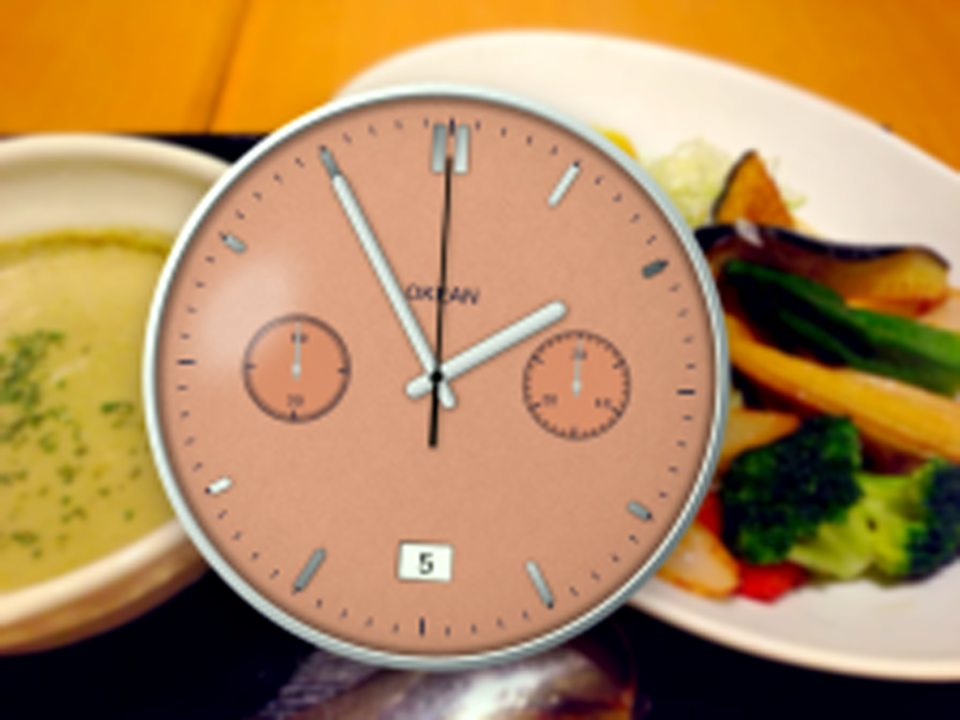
1:55
